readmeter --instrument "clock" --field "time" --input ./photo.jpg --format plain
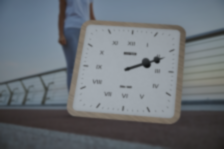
2:11
